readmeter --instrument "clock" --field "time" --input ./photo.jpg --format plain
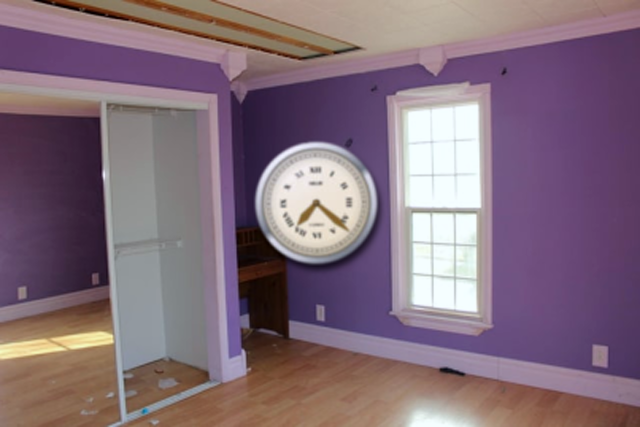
7:22
